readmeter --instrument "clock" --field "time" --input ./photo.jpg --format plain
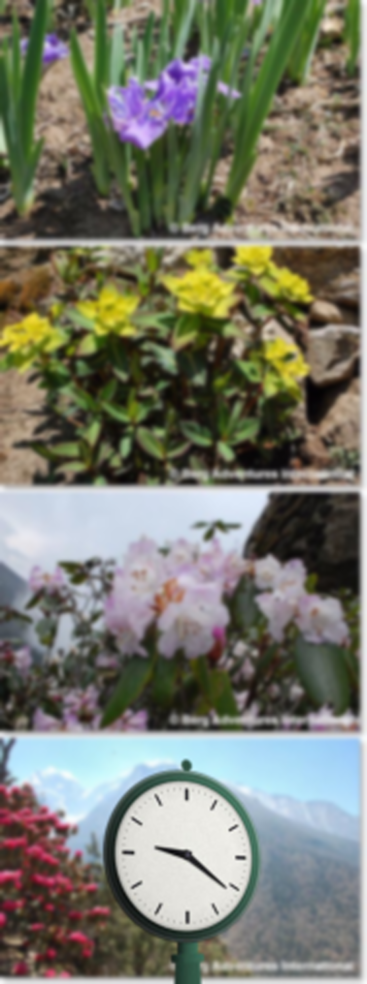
9:21
